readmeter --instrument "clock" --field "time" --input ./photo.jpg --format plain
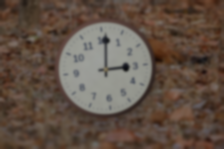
3:01
